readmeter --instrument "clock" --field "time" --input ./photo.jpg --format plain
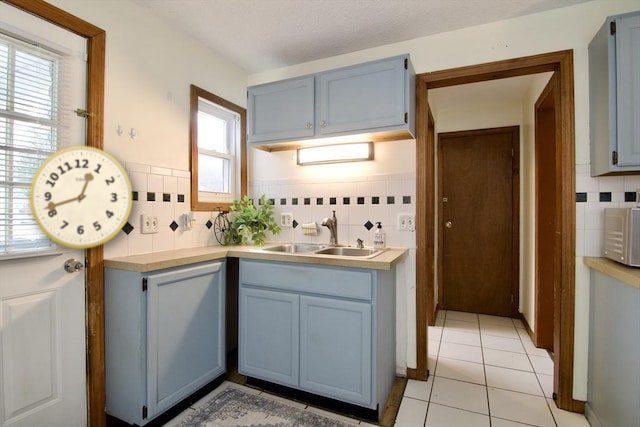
12:42
